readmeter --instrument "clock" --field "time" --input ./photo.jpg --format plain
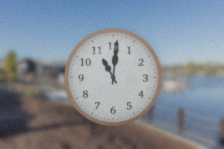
11:01
